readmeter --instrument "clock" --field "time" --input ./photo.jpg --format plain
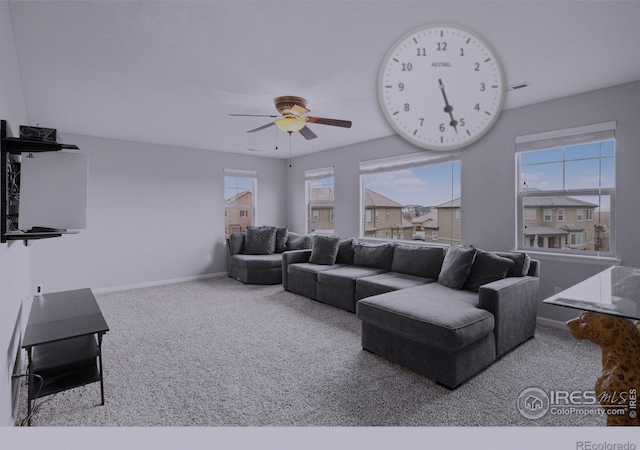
5:27
